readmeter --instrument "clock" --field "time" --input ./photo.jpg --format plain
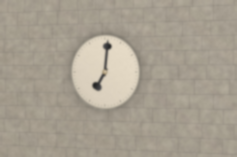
7:01
